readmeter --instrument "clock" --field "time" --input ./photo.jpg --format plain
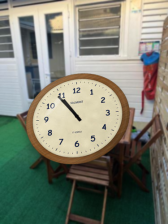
10:54
